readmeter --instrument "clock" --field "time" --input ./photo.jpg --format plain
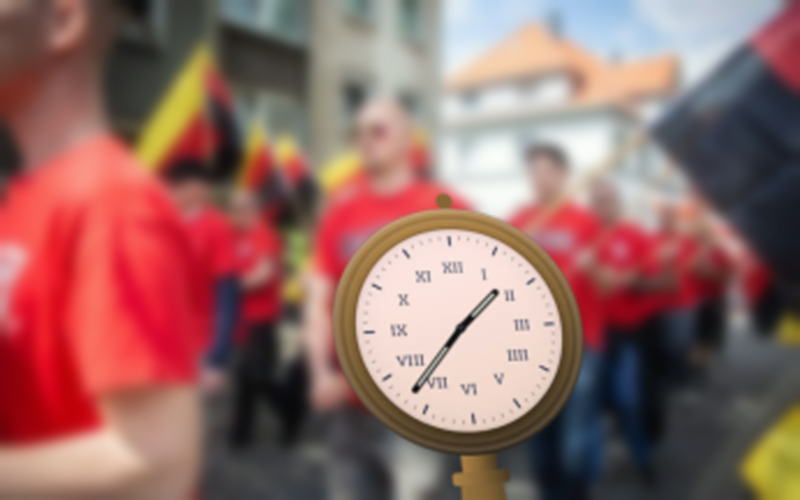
1:37
